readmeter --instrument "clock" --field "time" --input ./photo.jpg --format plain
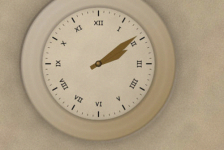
2:09
